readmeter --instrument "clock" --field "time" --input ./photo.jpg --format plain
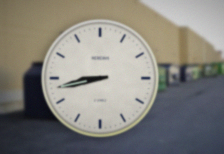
8:43
